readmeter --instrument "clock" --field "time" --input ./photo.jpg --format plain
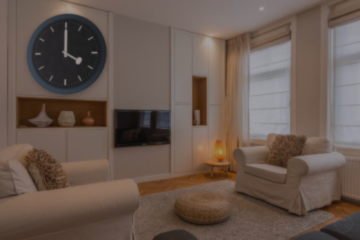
4:00
